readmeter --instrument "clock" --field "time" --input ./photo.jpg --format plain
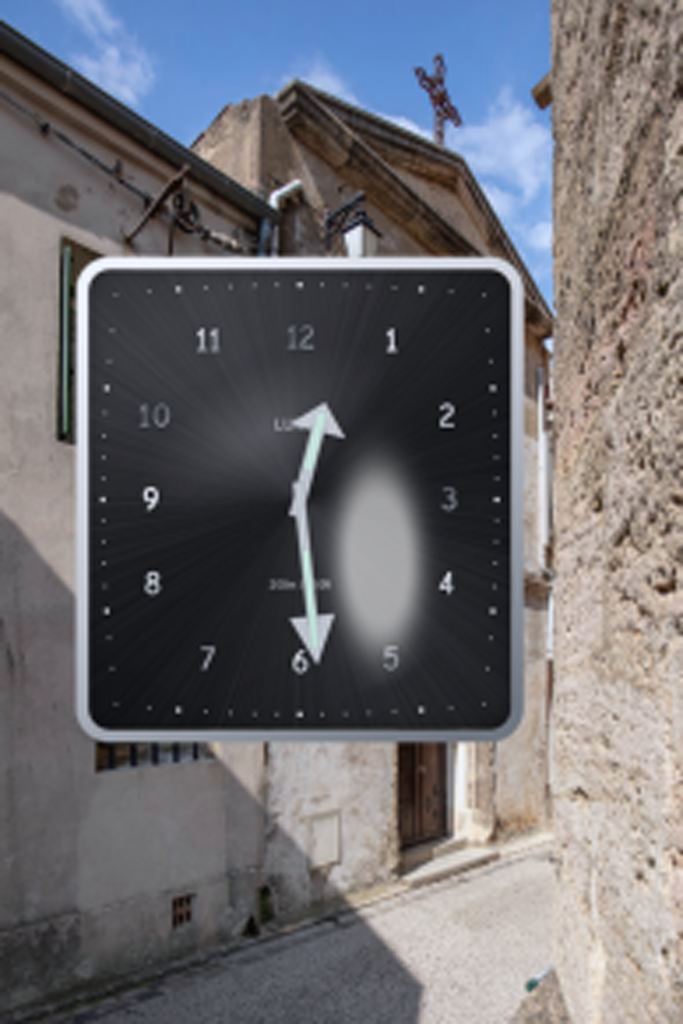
12:29
